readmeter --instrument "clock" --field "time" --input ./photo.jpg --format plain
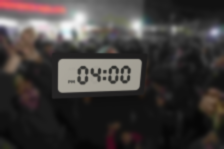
4:00
